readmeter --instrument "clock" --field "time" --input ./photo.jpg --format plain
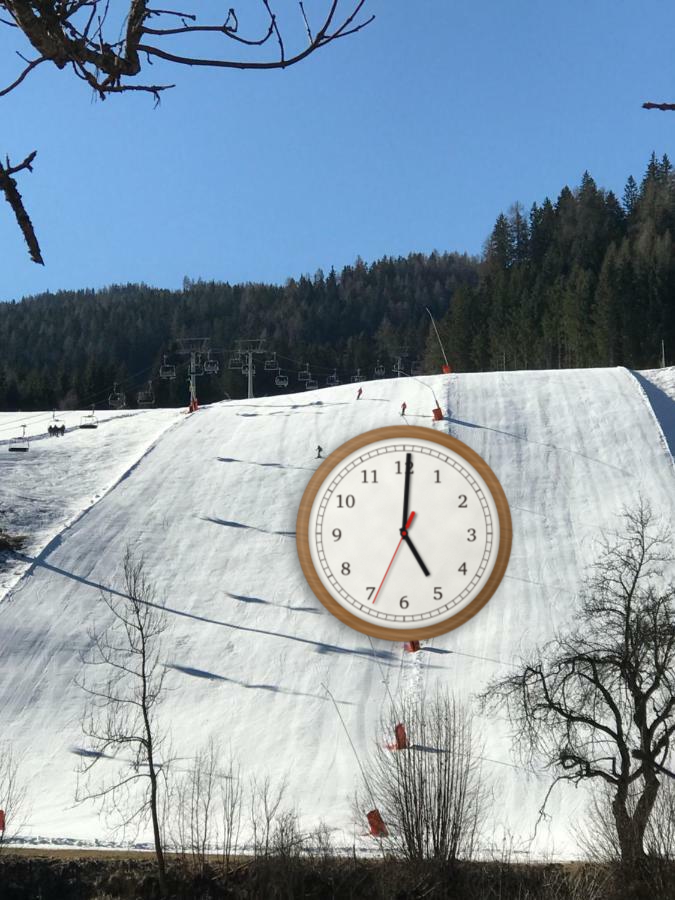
5:00:34
